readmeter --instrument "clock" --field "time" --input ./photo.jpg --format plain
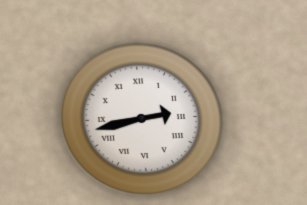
2:43
